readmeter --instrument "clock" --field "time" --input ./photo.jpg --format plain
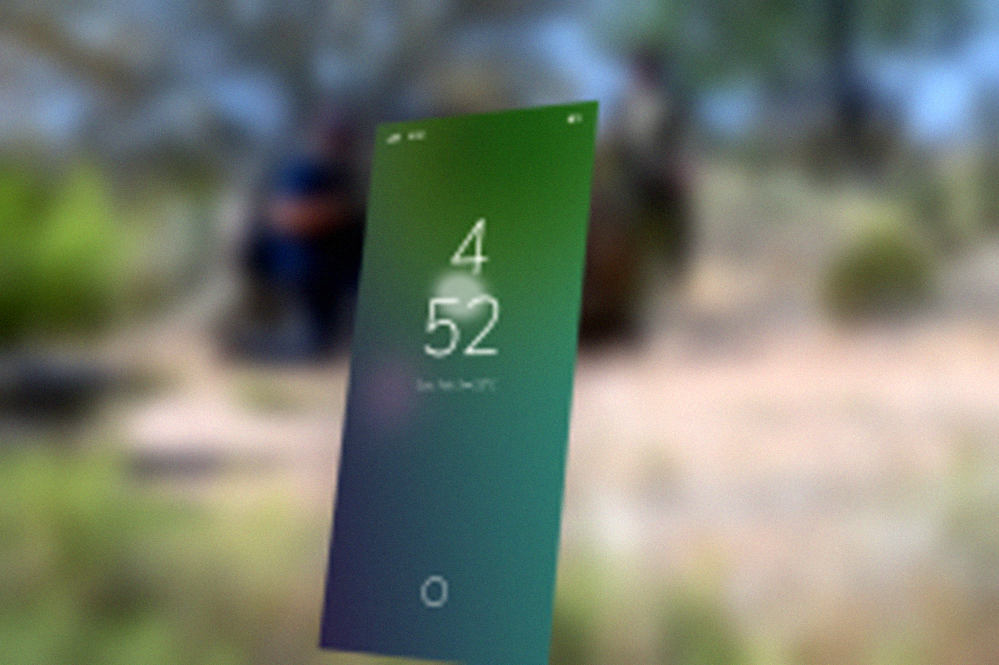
4:52
